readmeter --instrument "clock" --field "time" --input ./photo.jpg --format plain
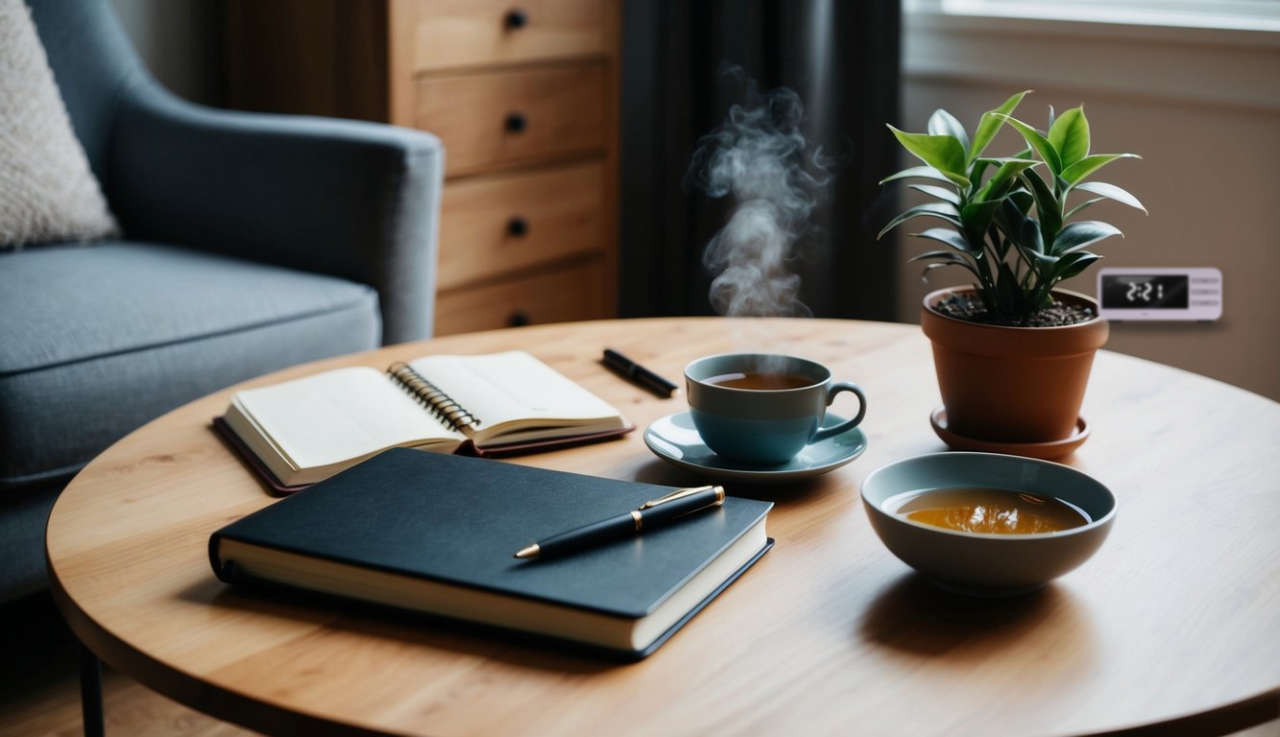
2:21
